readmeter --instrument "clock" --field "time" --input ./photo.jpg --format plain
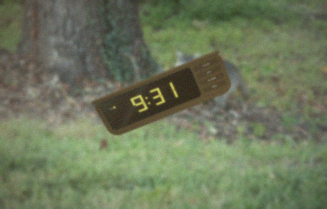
9:31
